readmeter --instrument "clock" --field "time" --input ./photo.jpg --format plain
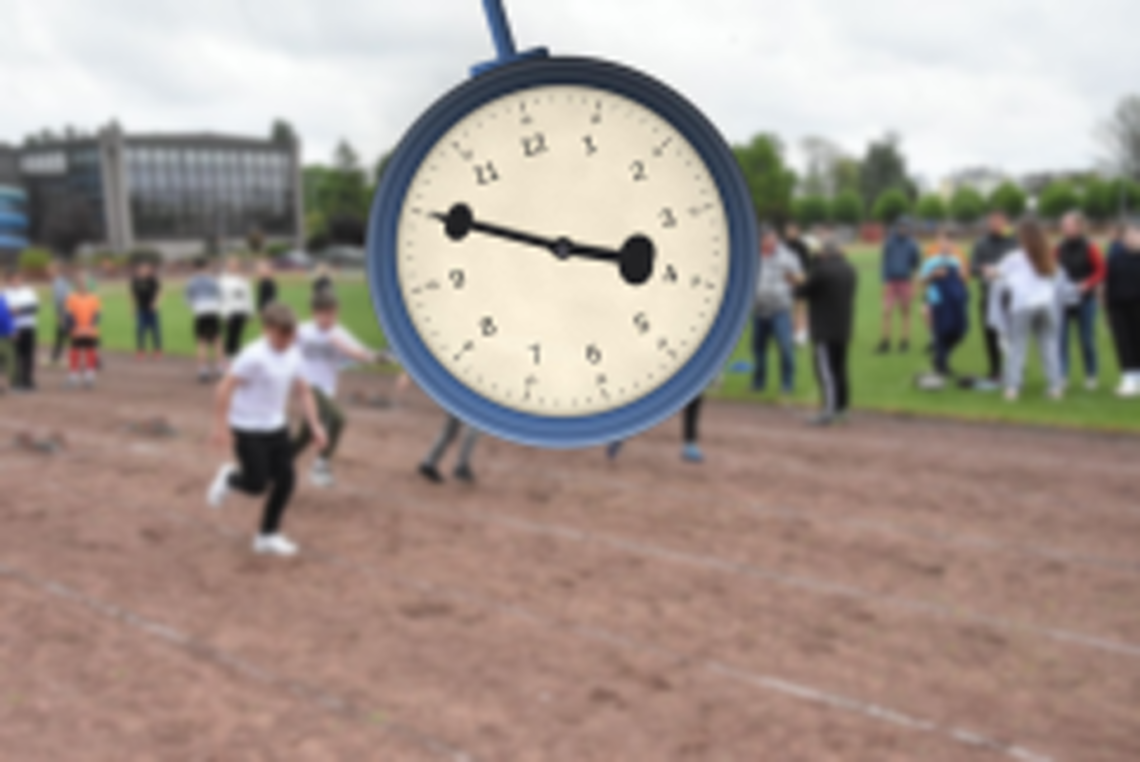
3:50
